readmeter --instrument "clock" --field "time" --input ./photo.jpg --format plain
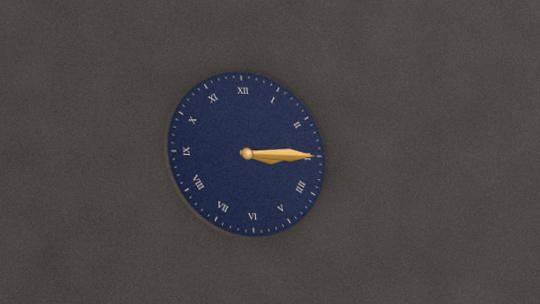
3:15
